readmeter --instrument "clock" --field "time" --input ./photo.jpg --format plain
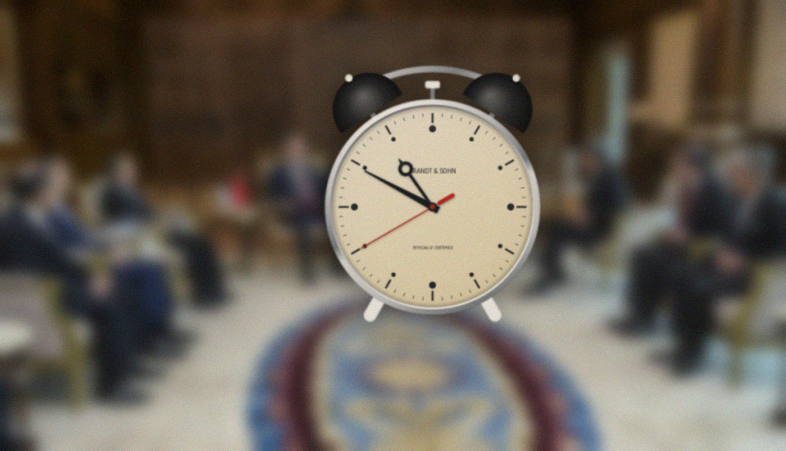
10:49:40
